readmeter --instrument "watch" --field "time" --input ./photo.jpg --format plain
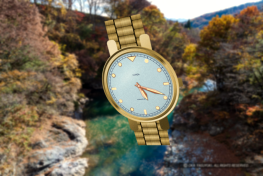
5:19
